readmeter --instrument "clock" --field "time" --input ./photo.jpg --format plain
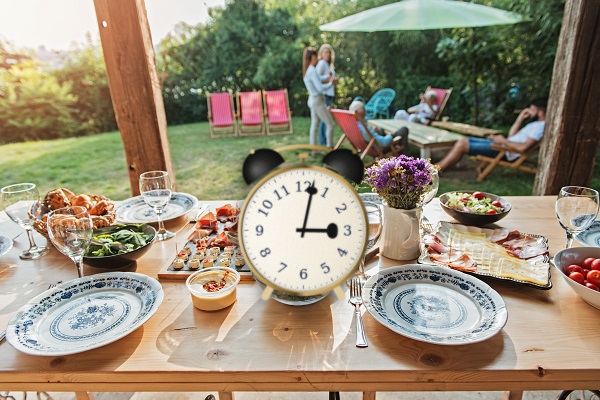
3:02
